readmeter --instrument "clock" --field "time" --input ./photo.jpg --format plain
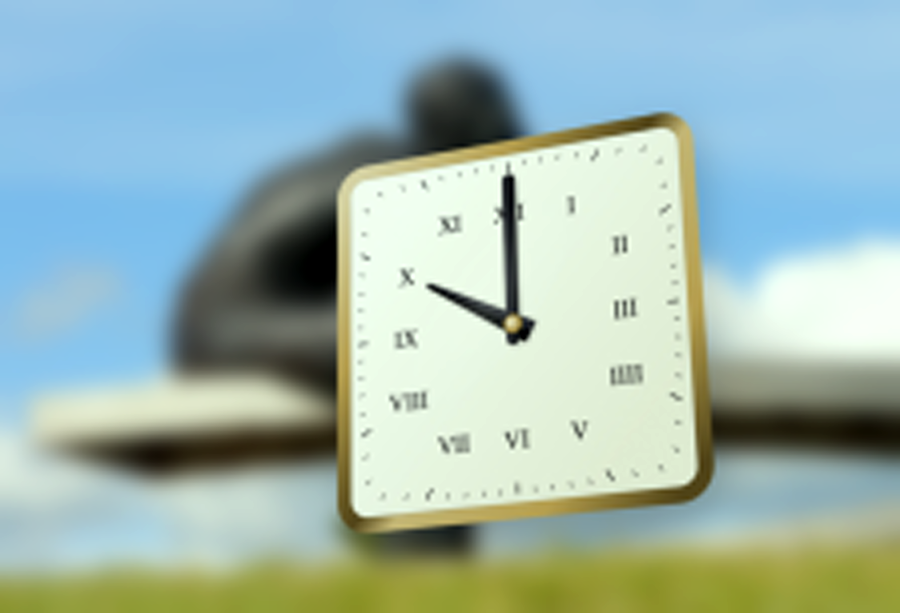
10:00
